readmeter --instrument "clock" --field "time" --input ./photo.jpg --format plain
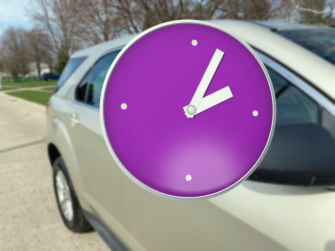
2:04
